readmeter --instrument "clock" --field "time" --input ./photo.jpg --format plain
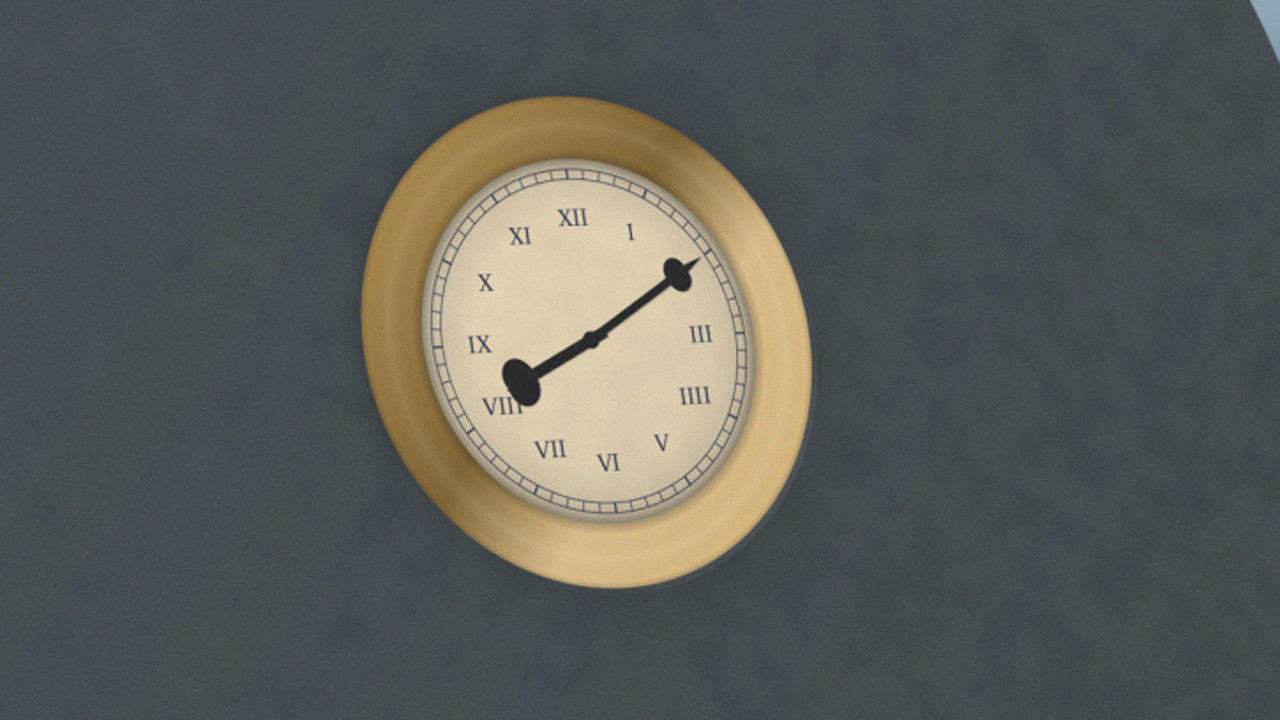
8:10
